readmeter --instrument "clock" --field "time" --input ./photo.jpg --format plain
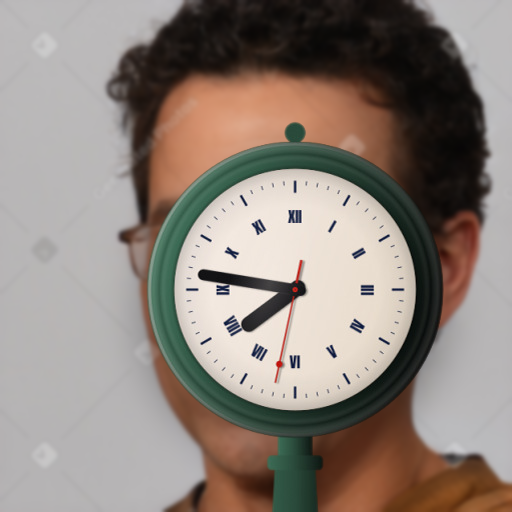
7:46:32
